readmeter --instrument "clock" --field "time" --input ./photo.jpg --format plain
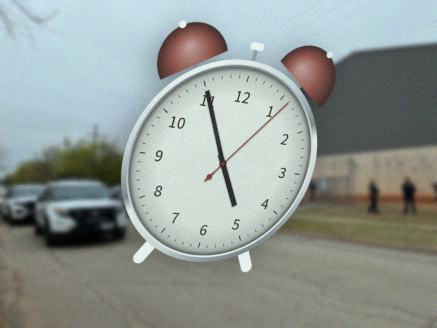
4:55:06
